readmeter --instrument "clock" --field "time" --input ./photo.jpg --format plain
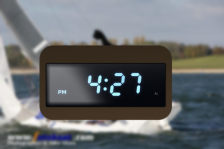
4:27
